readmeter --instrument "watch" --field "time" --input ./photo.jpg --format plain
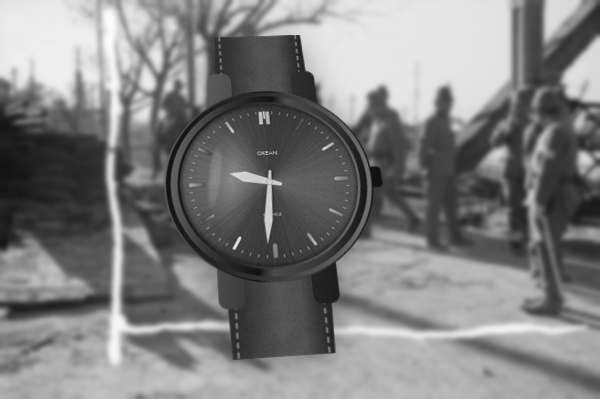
9:31
